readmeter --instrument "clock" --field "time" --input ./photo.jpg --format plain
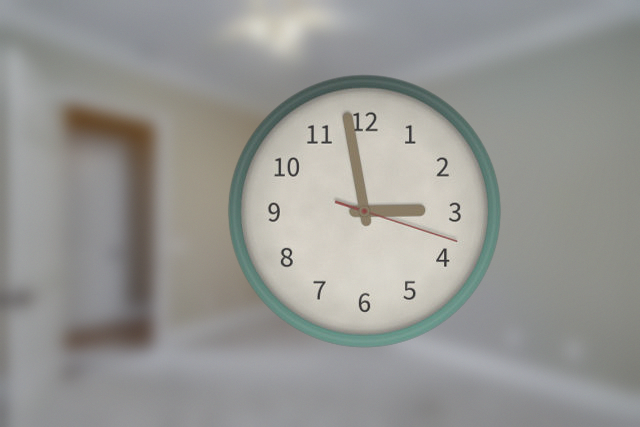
2:58:18
